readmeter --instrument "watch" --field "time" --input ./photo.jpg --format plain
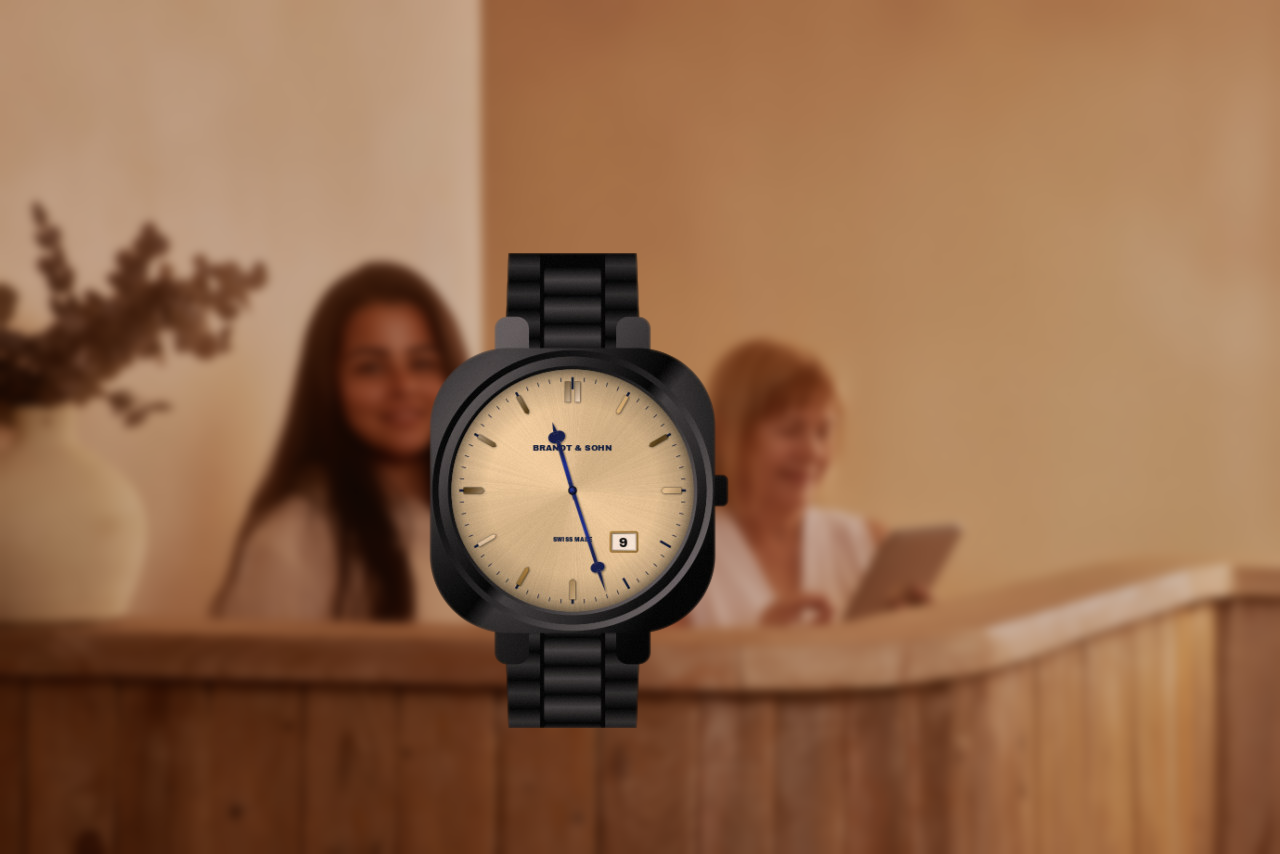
11:27
